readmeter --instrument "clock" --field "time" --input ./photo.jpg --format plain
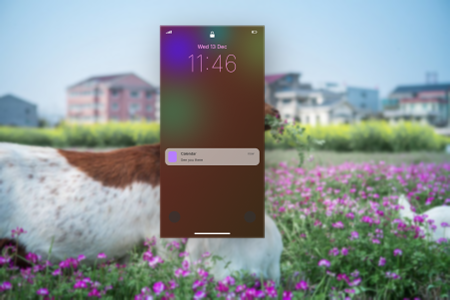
11:46
